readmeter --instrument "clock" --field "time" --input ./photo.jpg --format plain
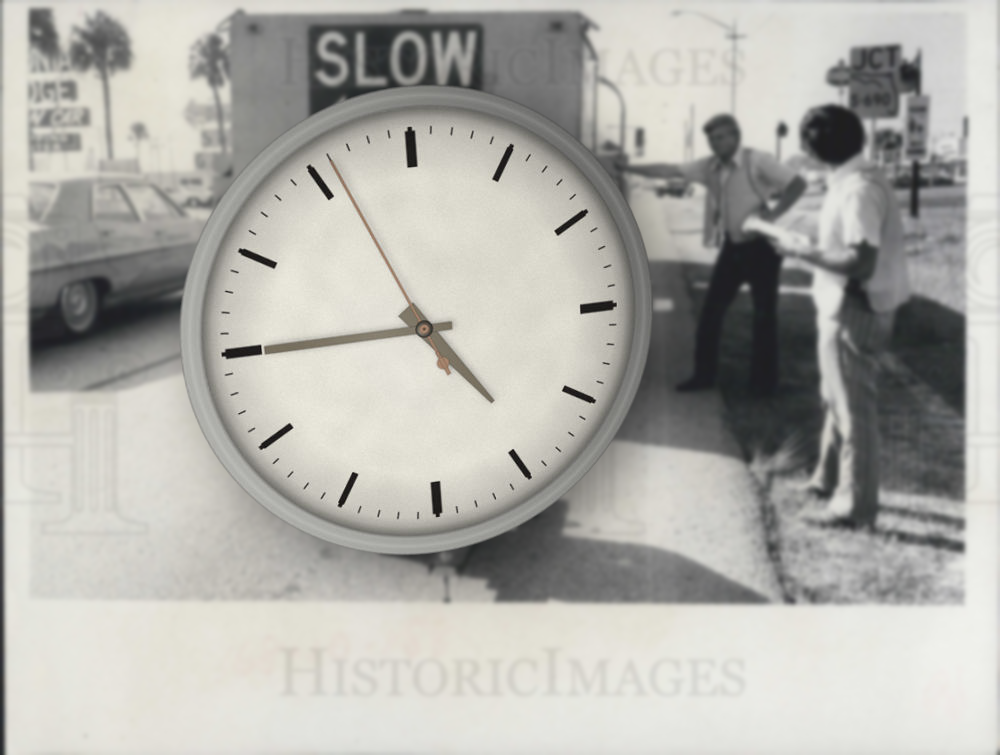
4:44:56
